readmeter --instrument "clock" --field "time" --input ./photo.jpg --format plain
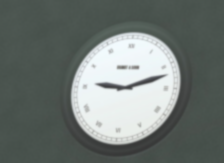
9:12
